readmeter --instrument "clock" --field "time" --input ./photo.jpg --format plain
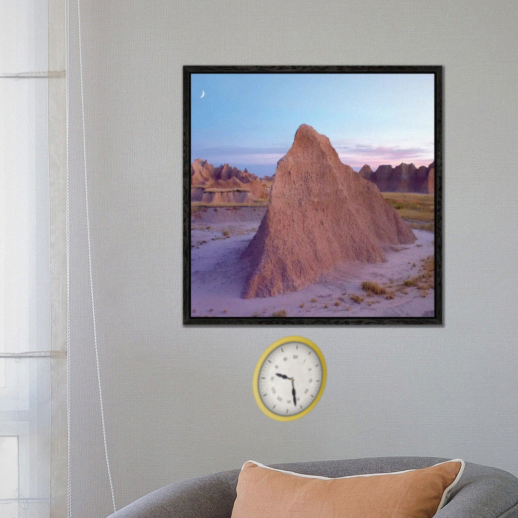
9:27
